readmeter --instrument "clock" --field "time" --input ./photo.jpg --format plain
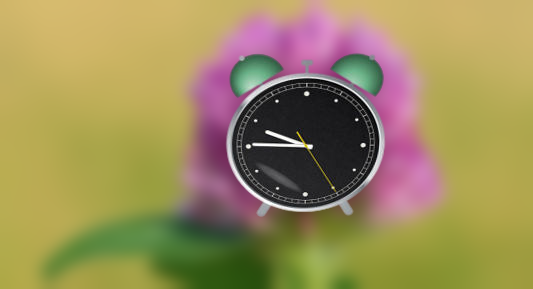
9:45:25
